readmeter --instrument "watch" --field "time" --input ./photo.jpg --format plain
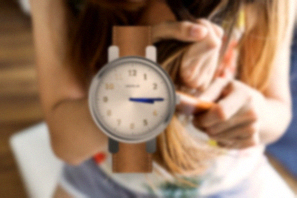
3:15
